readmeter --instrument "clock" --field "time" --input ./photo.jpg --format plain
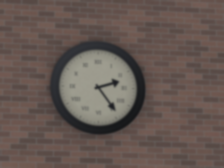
2:24
